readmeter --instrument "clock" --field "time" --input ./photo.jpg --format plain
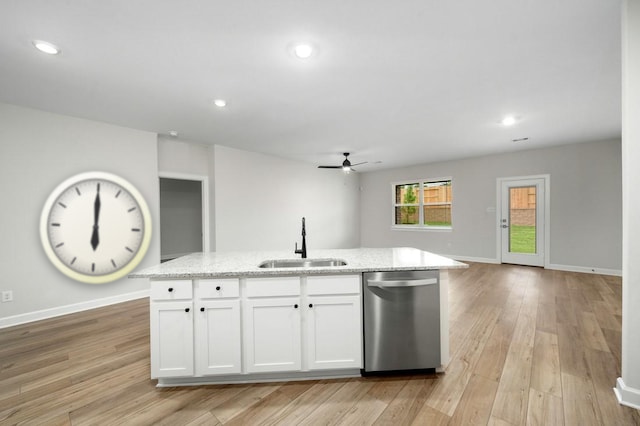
6:00
